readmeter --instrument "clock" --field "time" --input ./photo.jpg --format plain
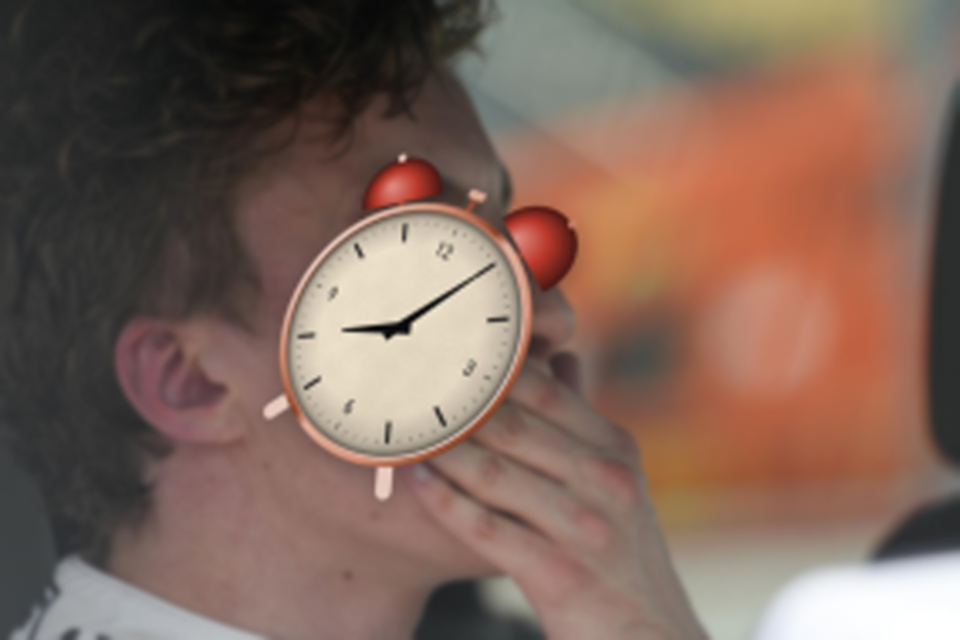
8:05
